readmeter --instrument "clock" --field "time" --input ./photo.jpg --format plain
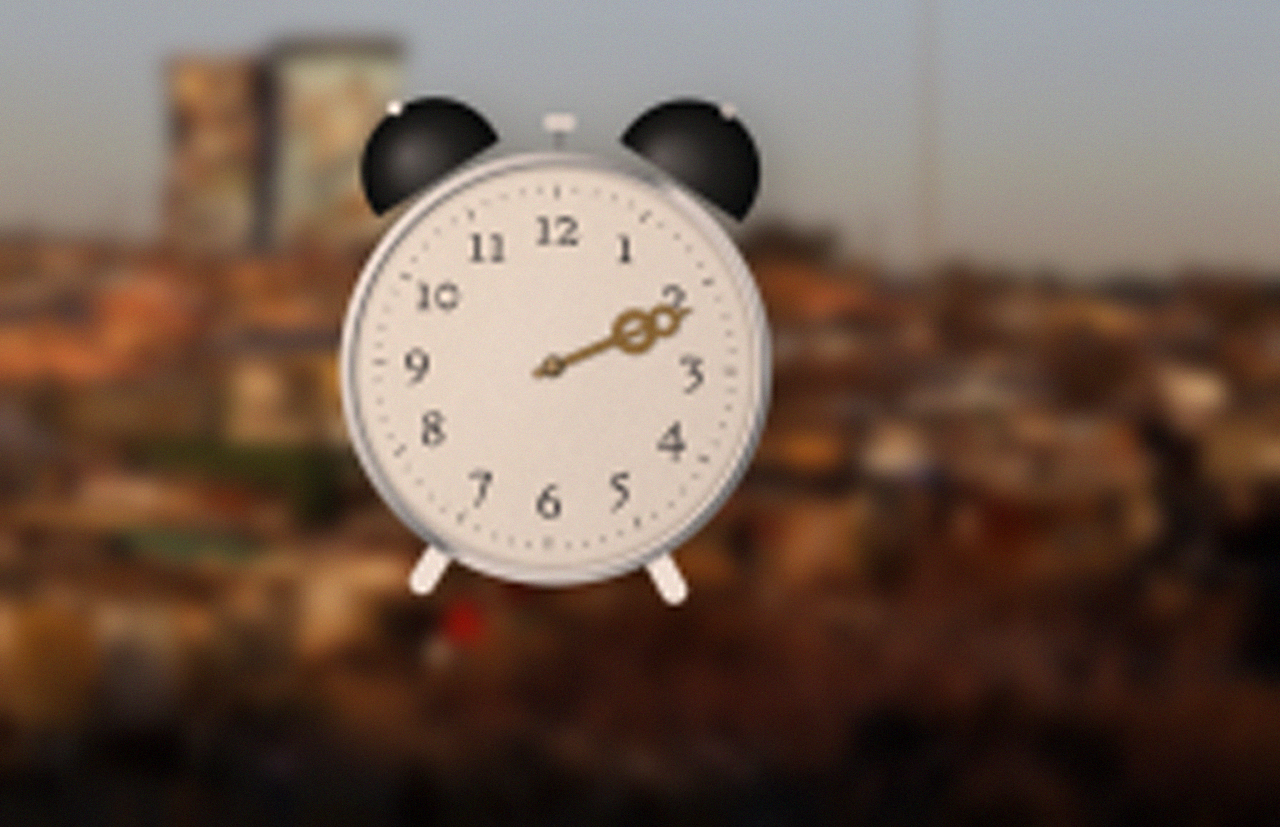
2:11
